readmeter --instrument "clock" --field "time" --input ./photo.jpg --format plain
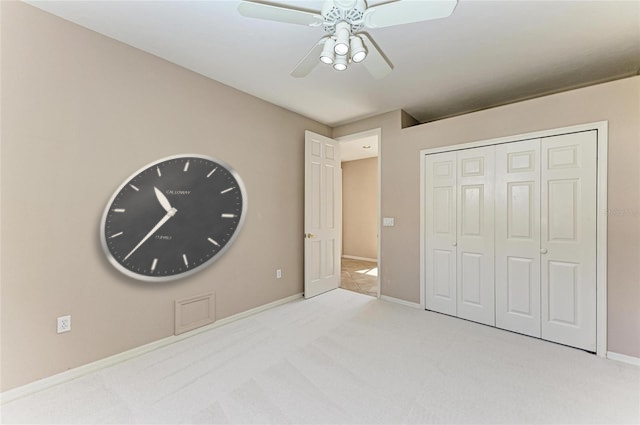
10:35
